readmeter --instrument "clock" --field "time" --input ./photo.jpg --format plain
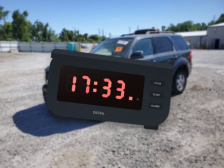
17:33
